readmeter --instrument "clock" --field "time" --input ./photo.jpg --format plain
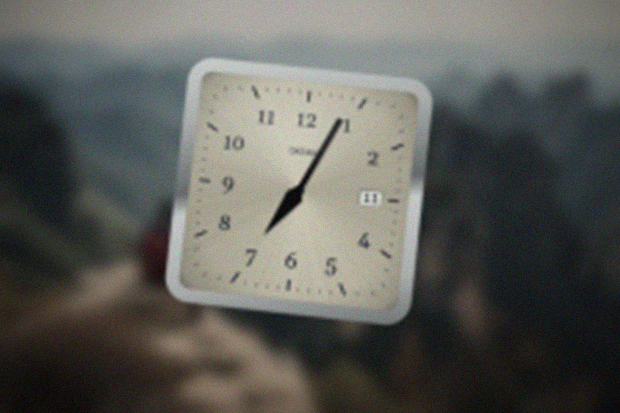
7:04
